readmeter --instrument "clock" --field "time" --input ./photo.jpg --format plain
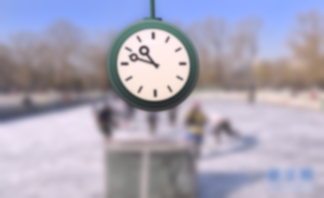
10:48
